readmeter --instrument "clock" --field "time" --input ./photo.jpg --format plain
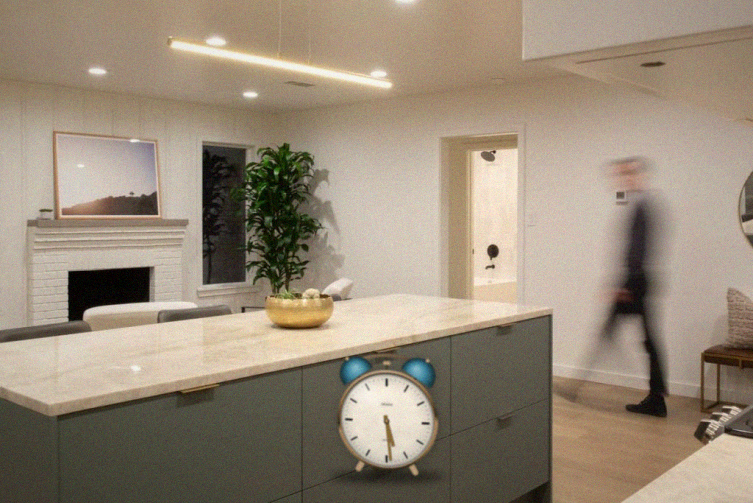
5:29
